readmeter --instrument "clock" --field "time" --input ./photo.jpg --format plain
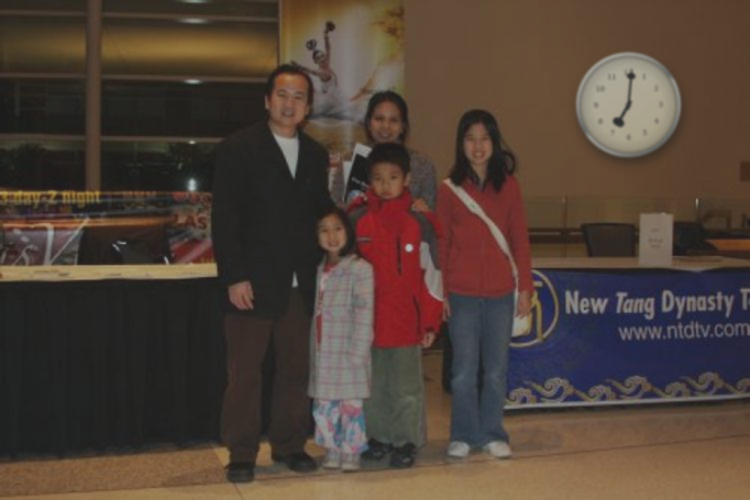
7:01
